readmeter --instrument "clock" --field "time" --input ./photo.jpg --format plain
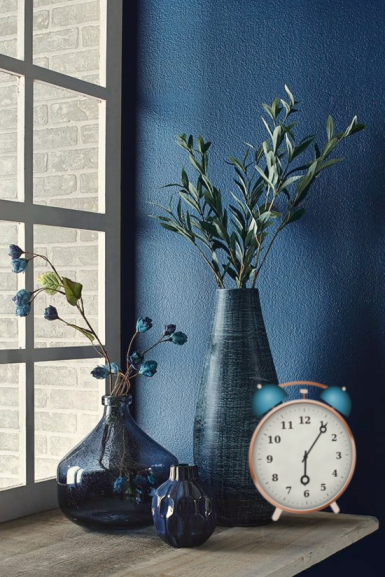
6:06
